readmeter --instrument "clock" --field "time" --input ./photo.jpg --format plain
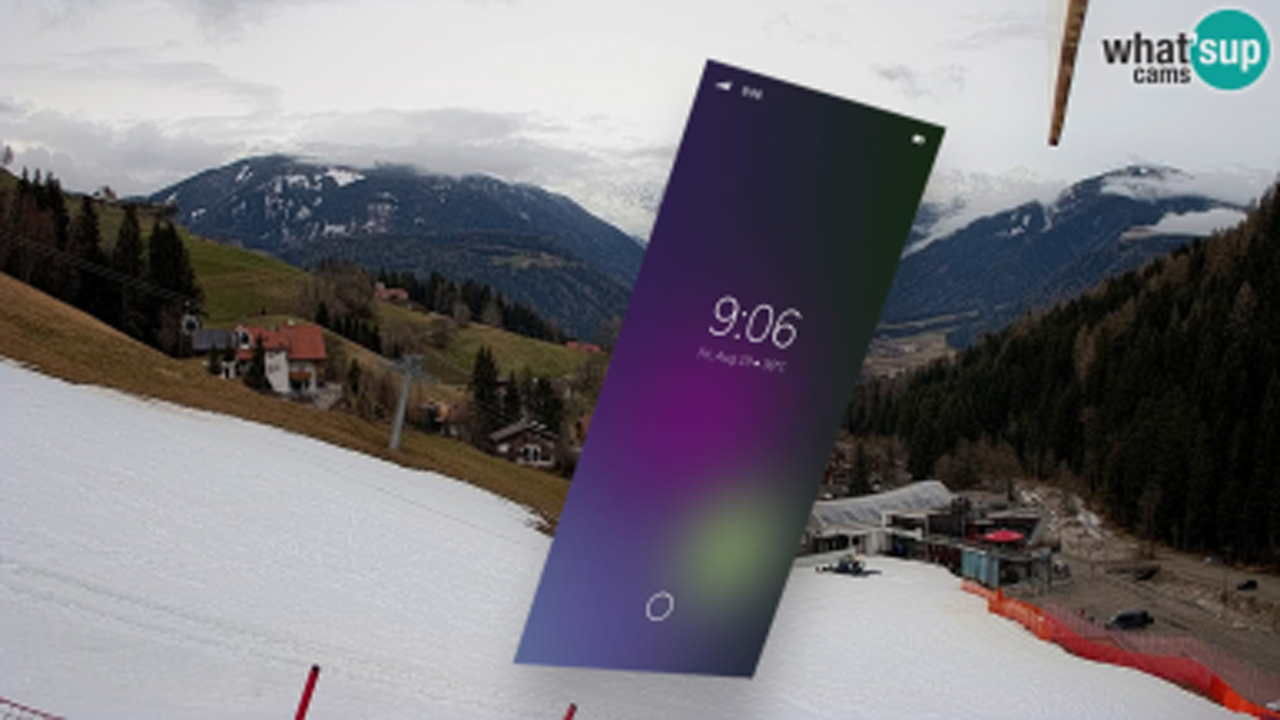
9:06
